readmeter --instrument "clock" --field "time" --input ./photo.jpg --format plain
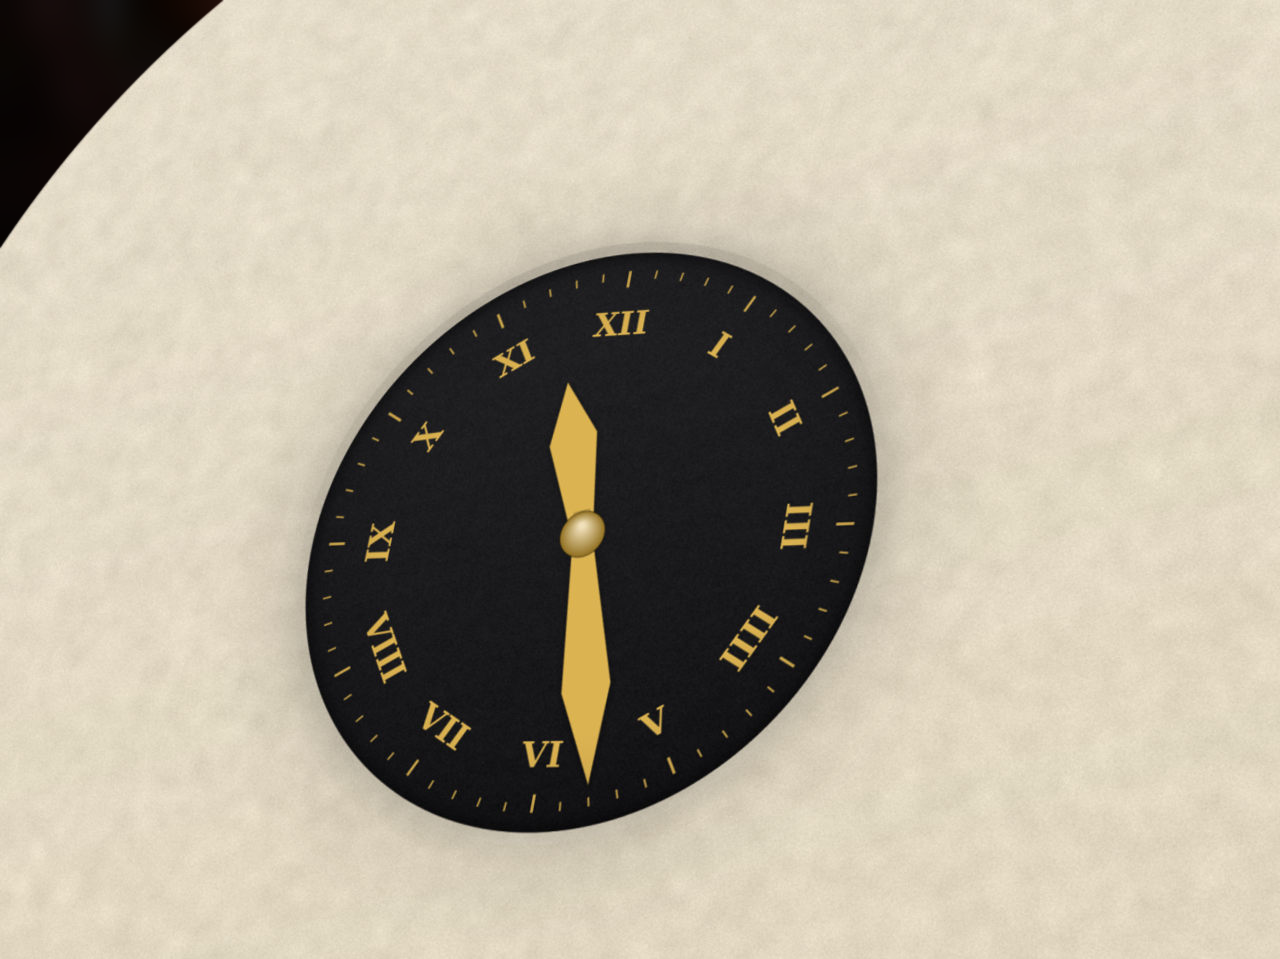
11:28
